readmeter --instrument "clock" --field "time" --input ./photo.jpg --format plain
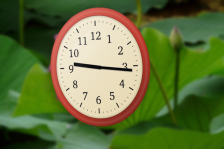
9:16
